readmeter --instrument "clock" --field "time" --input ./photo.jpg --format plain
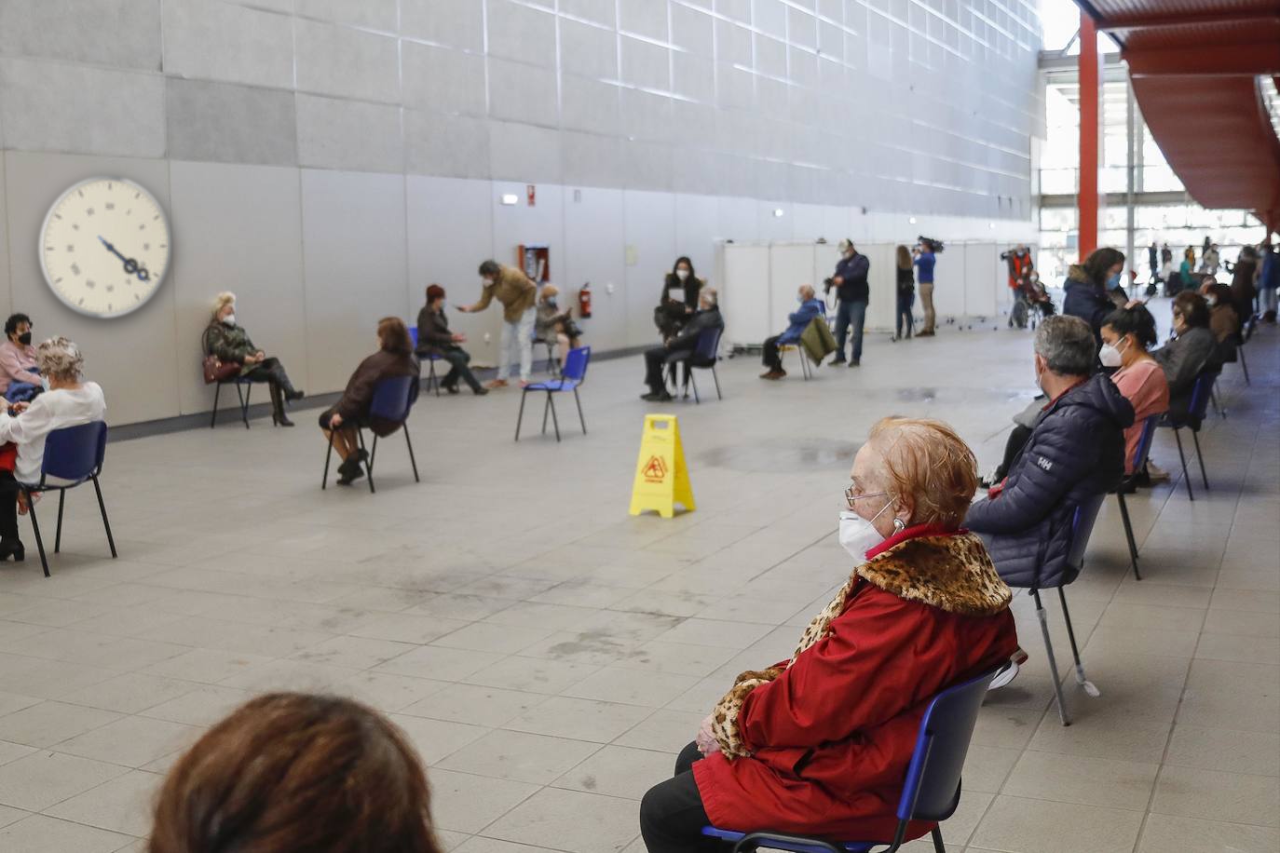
4:21:22
